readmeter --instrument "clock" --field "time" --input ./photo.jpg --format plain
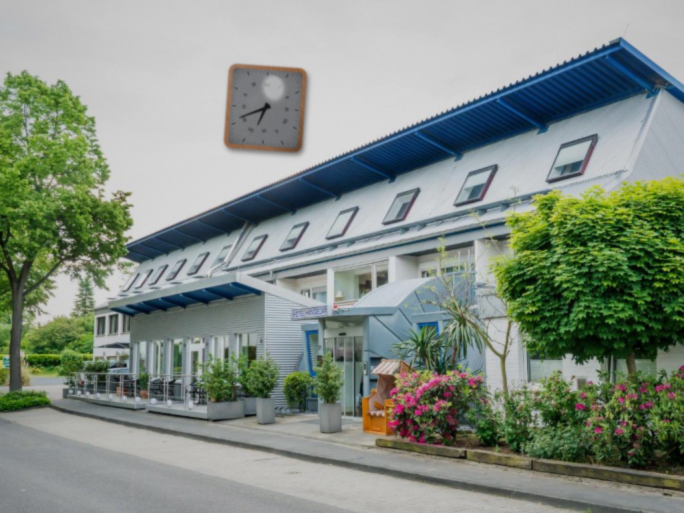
6:41
